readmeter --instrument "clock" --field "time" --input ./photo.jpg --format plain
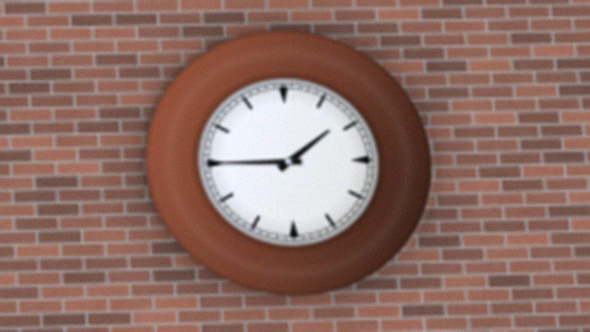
1:45
